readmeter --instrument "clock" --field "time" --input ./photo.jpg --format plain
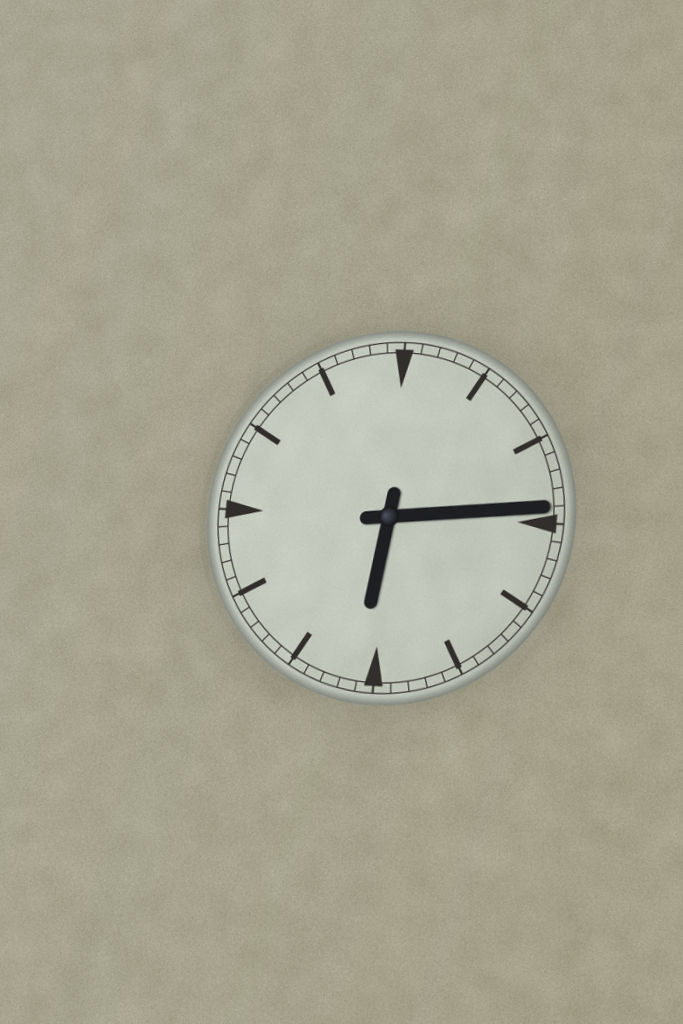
6:14
